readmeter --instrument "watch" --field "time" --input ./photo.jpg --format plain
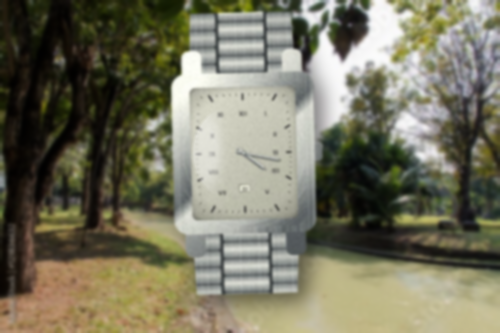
4:17
